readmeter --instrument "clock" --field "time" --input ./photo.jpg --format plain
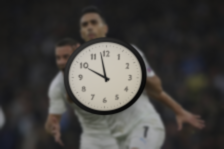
9:58
